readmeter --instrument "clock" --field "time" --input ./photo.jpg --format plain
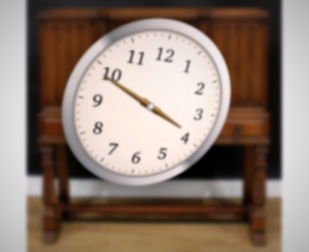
3:49
